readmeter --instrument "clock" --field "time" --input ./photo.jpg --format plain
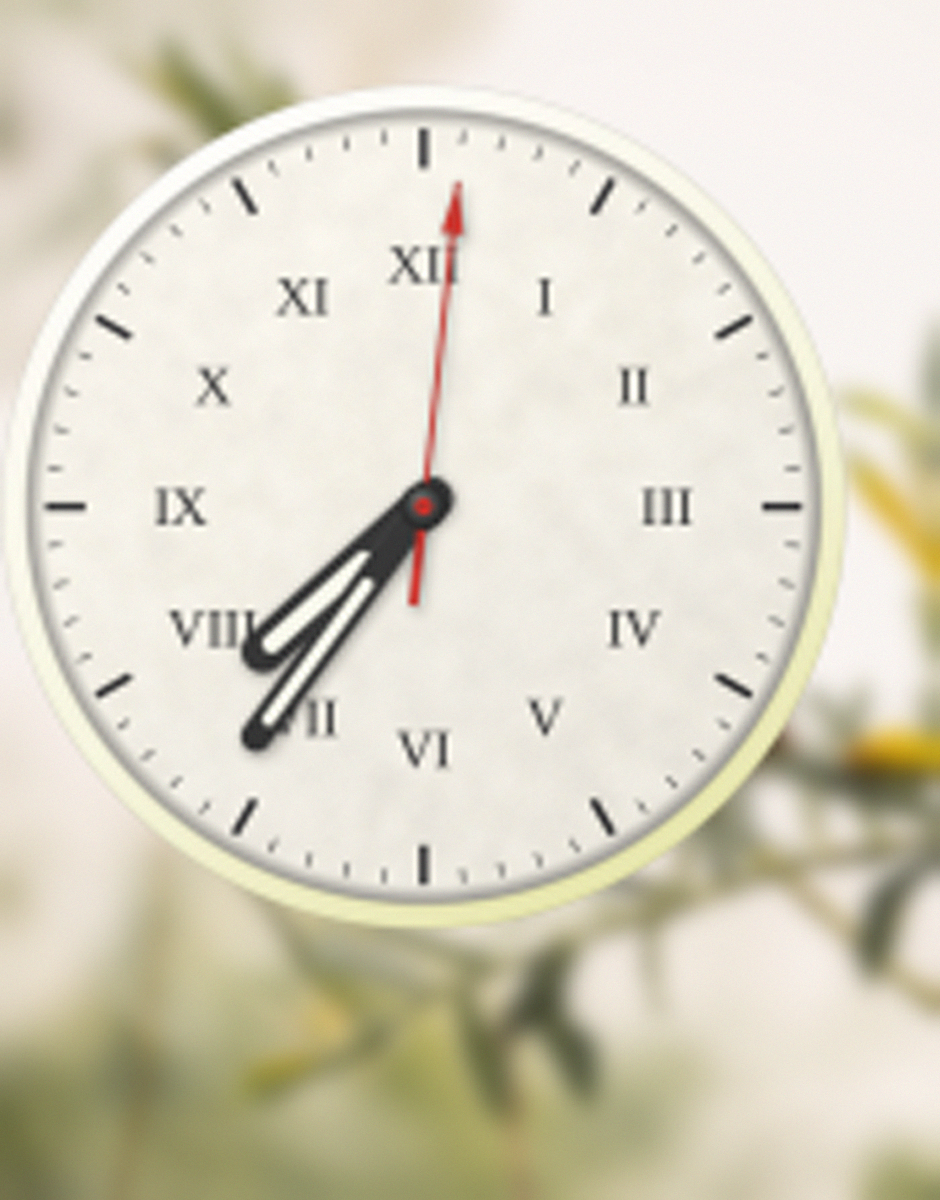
7:36:01
